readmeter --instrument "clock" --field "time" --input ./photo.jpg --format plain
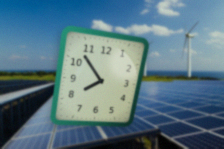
7:53
